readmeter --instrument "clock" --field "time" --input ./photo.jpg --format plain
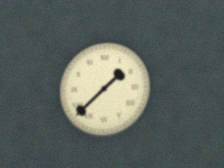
1:38
